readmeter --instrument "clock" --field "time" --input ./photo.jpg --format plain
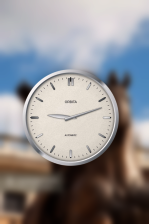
9:12
